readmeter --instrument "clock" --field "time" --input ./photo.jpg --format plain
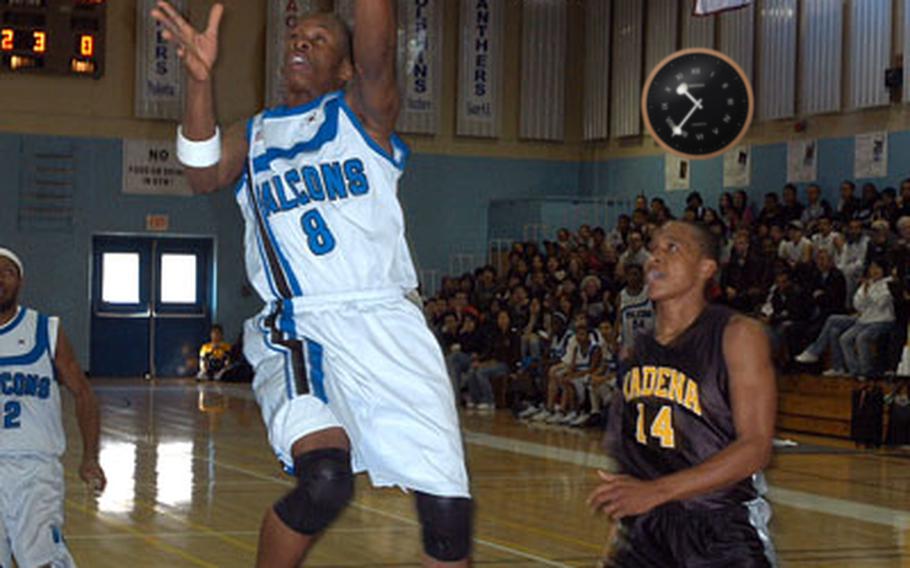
10:37
